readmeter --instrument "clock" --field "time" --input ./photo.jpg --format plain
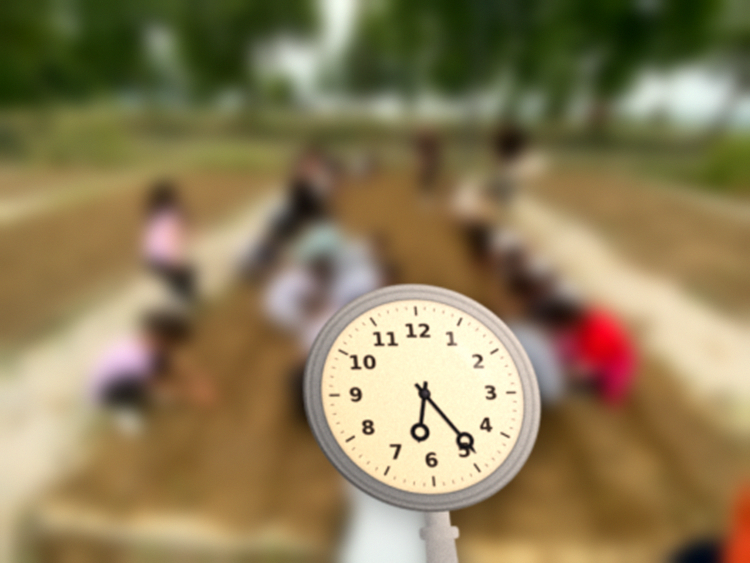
6:24
